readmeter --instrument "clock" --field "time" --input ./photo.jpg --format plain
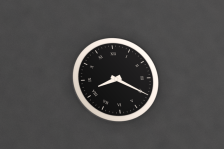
8:20
